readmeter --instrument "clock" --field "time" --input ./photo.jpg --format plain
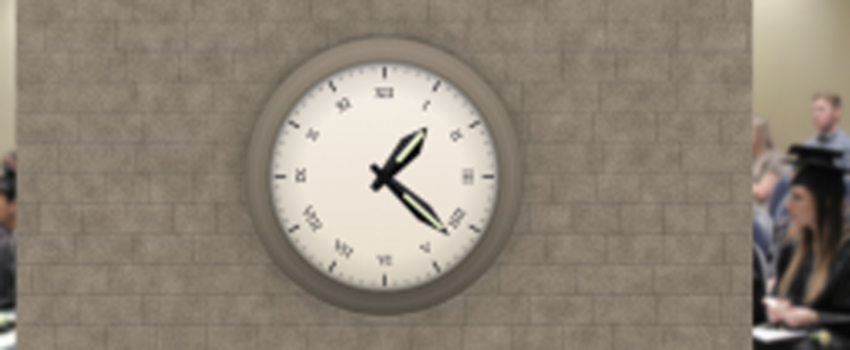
1:22
